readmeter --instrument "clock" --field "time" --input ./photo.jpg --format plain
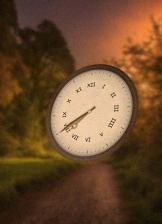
7:40
